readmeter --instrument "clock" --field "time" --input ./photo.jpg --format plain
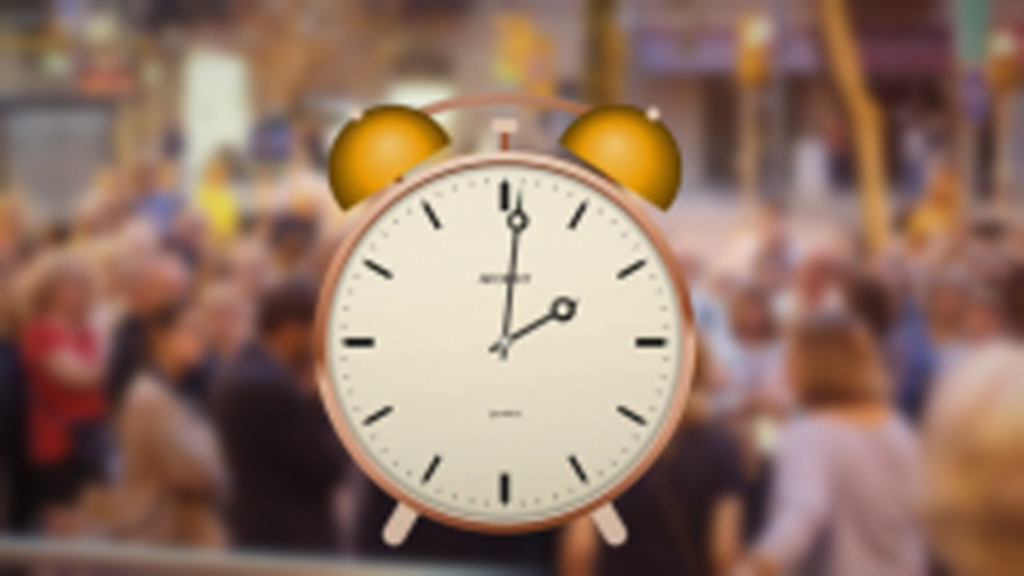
2:01
